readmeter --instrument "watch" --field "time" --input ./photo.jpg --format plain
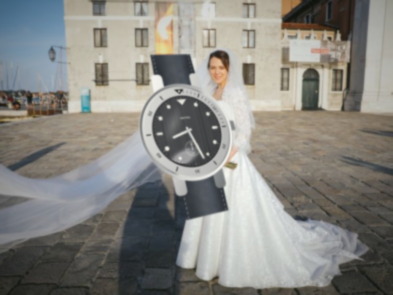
8:27
